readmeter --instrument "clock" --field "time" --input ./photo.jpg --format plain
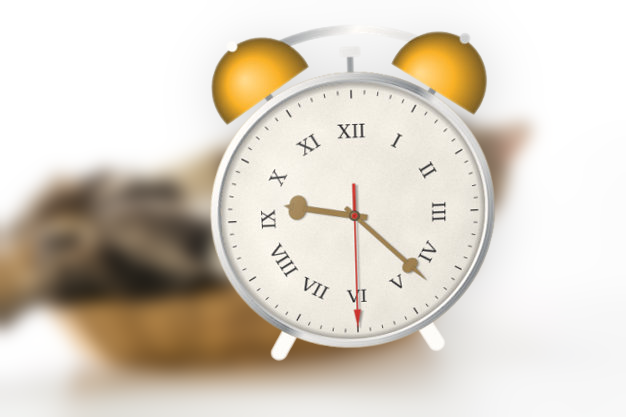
9:22:30
